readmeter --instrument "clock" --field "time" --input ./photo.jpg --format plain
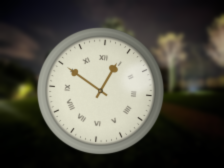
12:50
